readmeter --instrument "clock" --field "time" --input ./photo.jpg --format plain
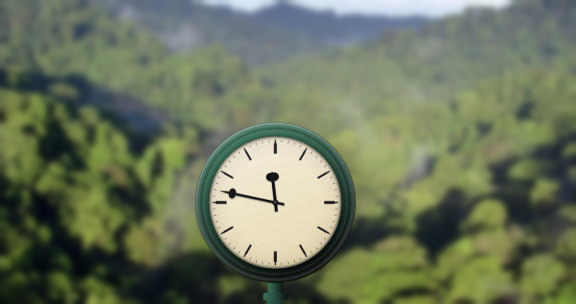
11:47
